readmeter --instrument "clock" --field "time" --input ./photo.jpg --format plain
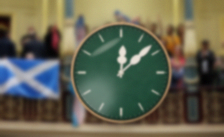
12:08
